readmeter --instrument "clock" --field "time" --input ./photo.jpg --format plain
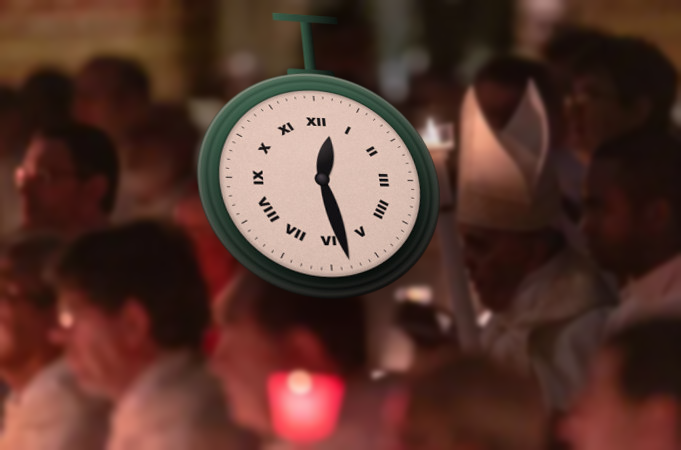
12:28
